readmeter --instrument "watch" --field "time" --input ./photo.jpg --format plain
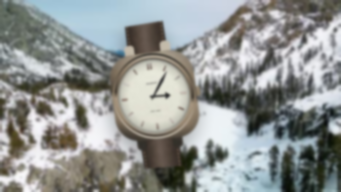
3:06
